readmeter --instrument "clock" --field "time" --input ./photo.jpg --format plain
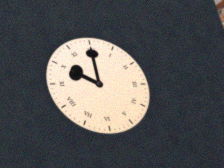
10:00
